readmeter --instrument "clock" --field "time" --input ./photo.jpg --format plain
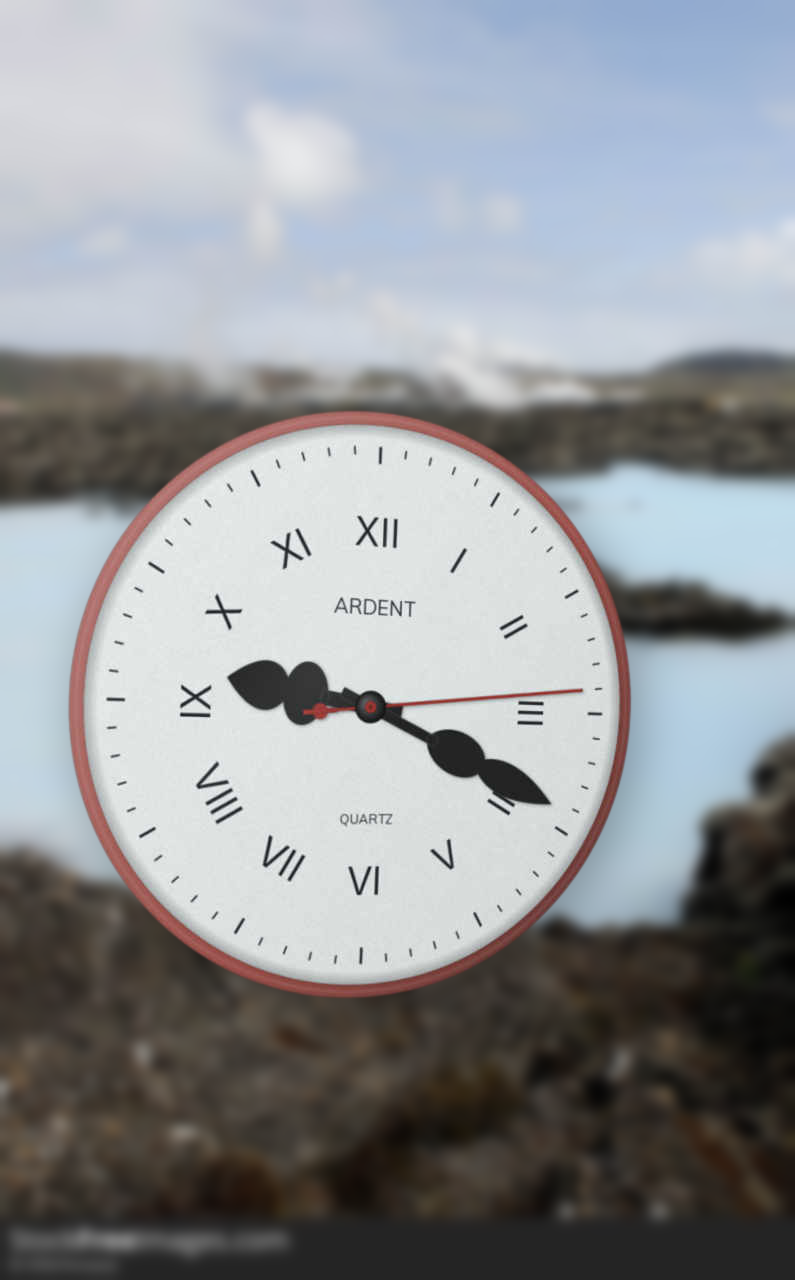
9:19:14
